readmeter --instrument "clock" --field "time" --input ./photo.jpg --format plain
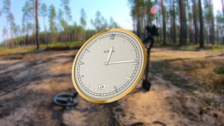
12:14
